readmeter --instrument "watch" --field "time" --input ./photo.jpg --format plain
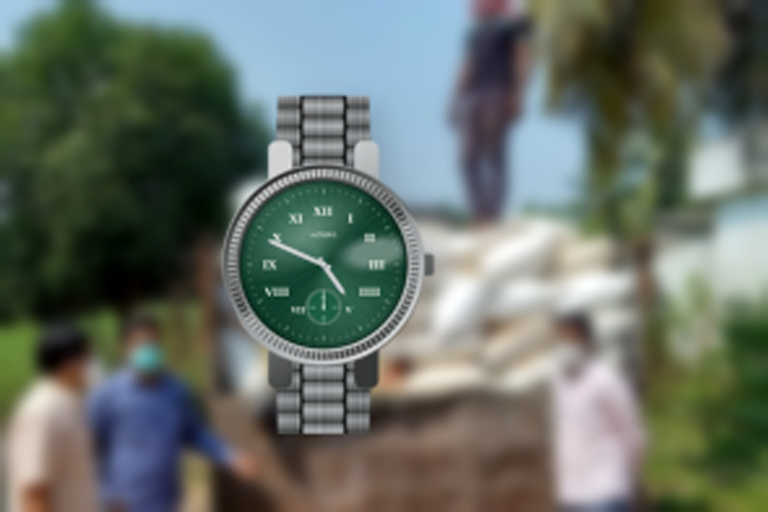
4:49
